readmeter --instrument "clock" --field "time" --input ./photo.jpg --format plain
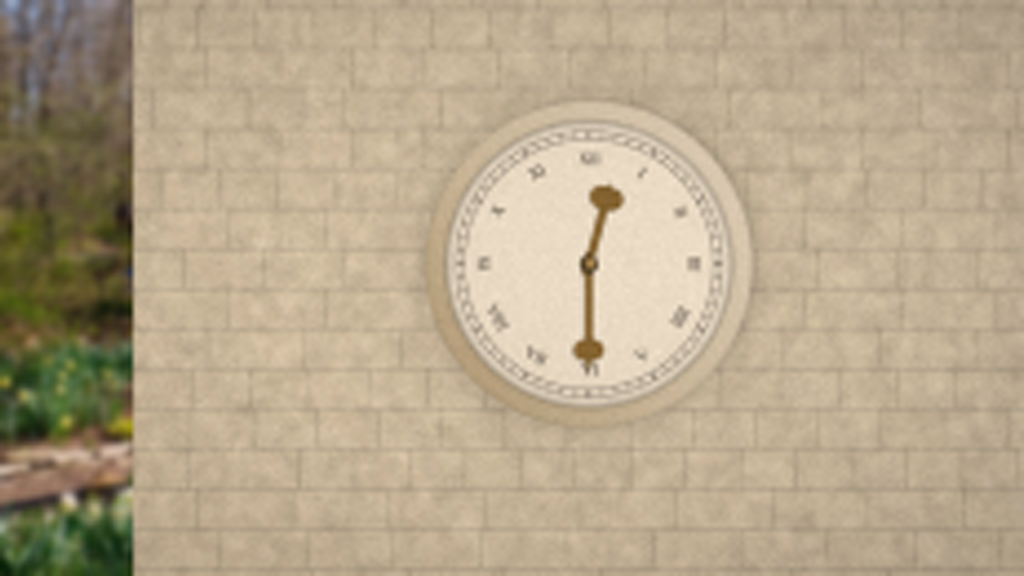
12:30
